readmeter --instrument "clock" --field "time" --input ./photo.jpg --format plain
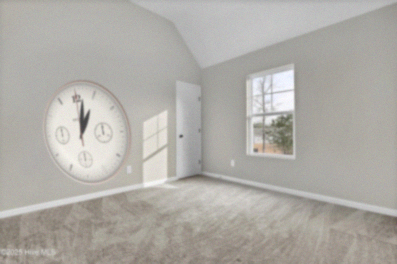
1:02
